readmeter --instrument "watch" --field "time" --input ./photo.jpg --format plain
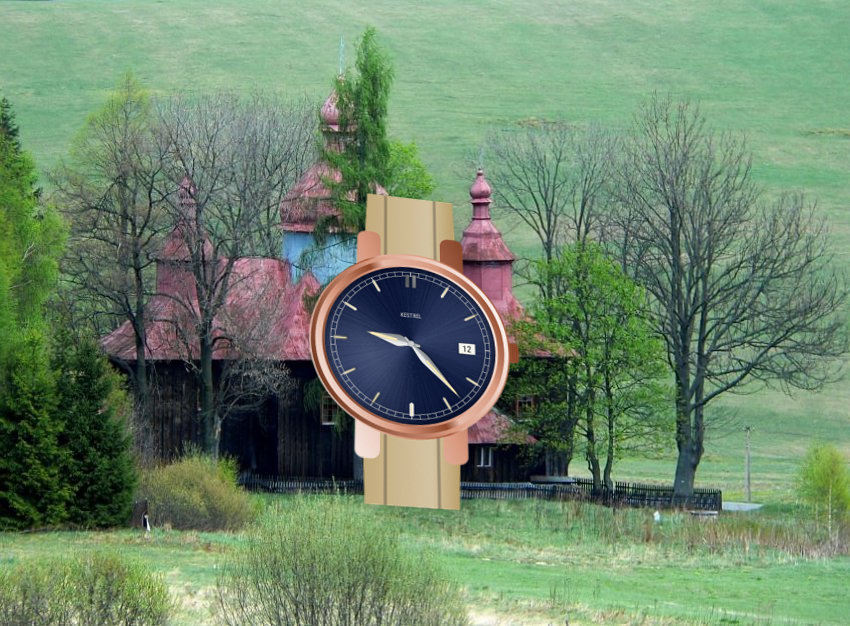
9:23
